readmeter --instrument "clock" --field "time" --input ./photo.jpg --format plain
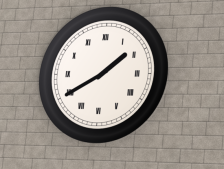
1:40
